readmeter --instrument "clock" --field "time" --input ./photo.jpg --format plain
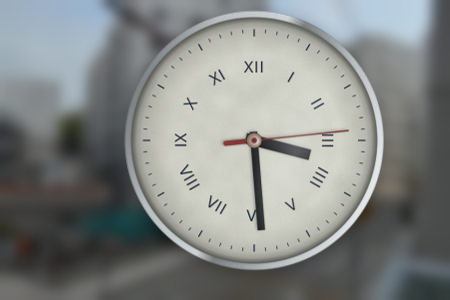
3:29:14
